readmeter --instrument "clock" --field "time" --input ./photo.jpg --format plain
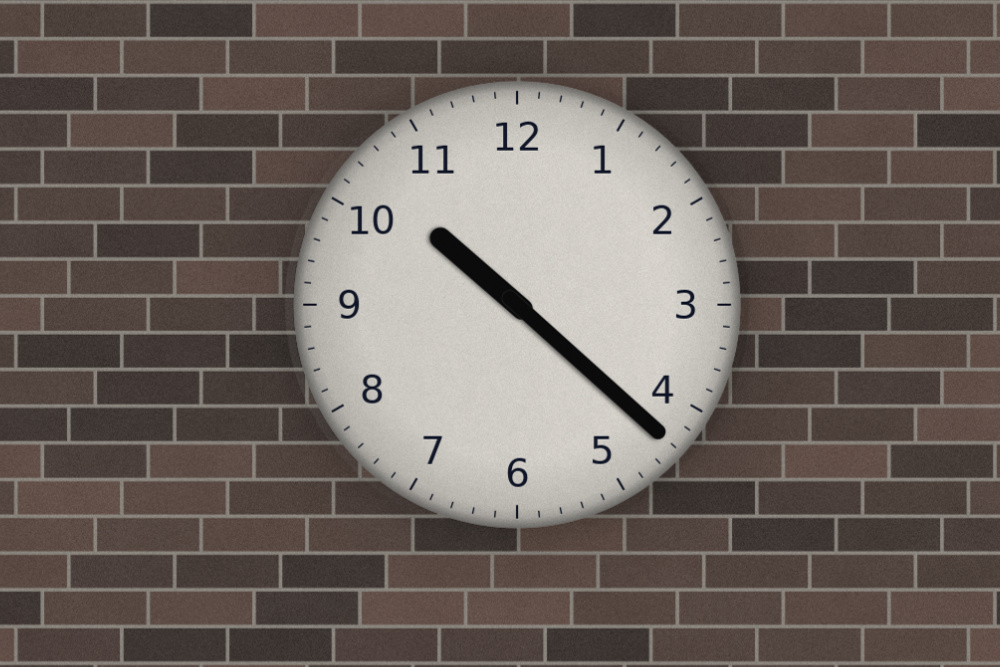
10:22
